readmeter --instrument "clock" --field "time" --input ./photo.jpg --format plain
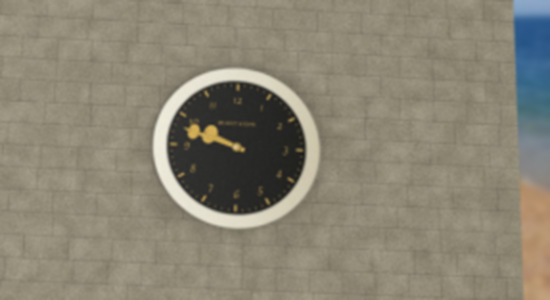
9:48
